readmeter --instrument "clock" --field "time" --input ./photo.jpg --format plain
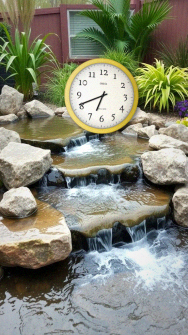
6:41
